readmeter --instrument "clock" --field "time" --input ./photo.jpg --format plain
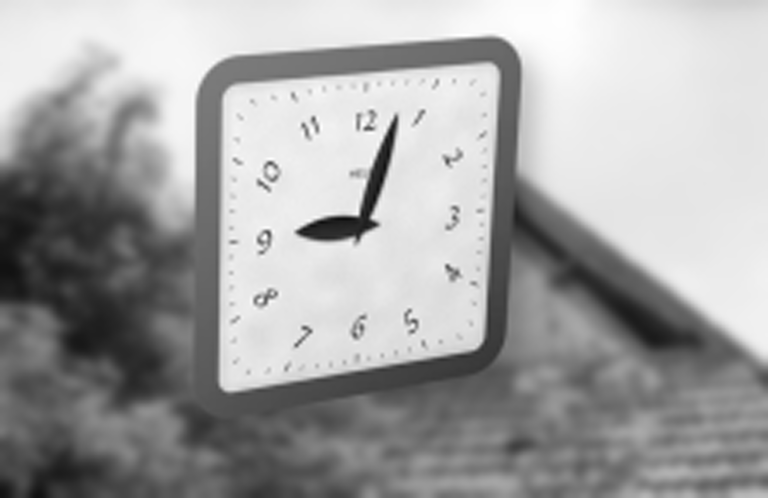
9:03
